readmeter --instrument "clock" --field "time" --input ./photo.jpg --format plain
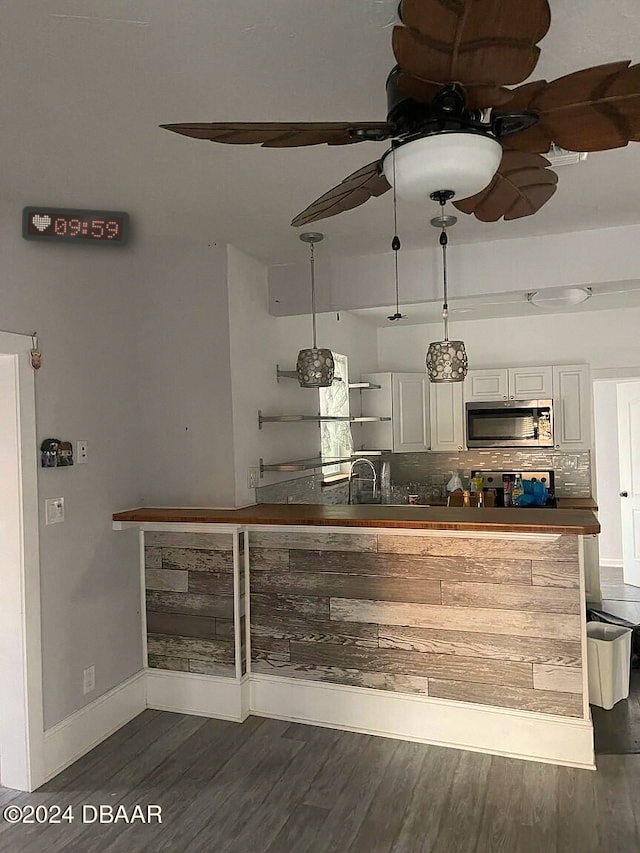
9:59
